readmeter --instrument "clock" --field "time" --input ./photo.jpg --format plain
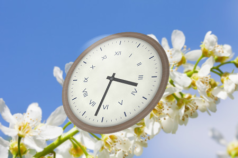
3:32
